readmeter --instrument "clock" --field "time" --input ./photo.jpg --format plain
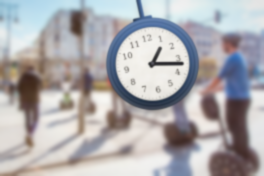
1:17
